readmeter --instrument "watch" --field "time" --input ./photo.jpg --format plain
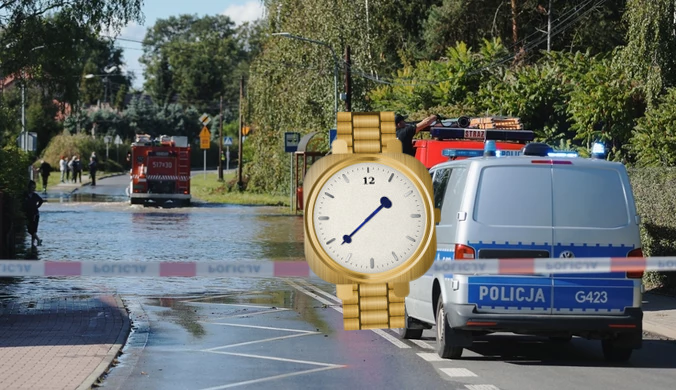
1:38
